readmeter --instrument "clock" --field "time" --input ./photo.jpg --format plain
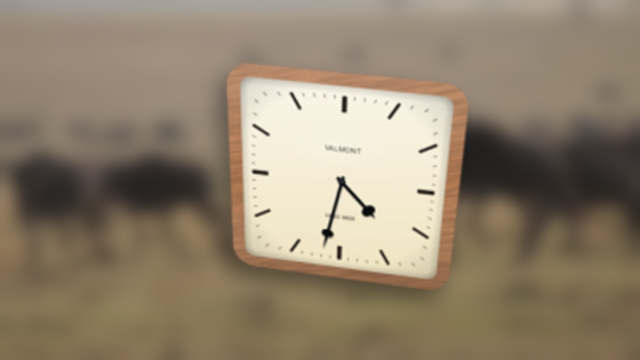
4:32
